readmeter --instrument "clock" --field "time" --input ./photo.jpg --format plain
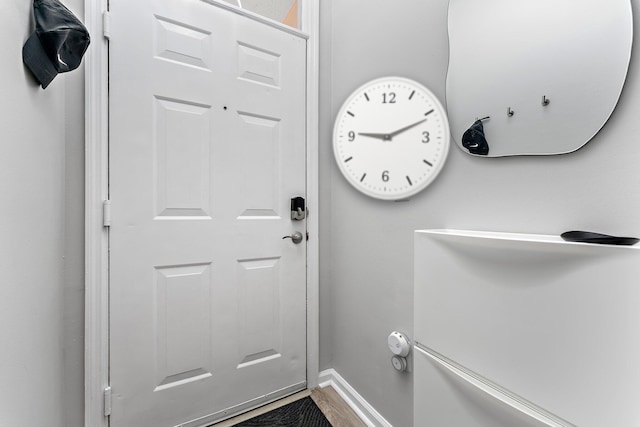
9:11
